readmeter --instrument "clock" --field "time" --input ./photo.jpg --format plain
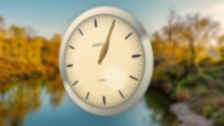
1:05
